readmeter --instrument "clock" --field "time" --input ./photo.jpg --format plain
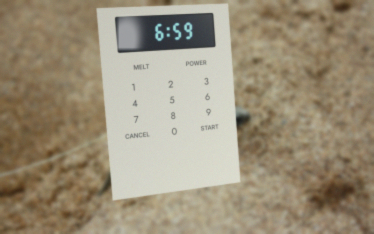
6:59
